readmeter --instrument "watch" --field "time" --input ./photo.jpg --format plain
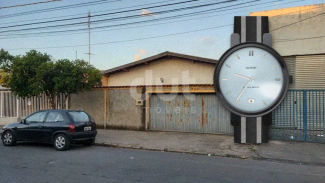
9:36
